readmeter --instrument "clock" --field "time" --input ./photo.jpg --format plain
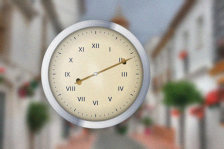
8:11
